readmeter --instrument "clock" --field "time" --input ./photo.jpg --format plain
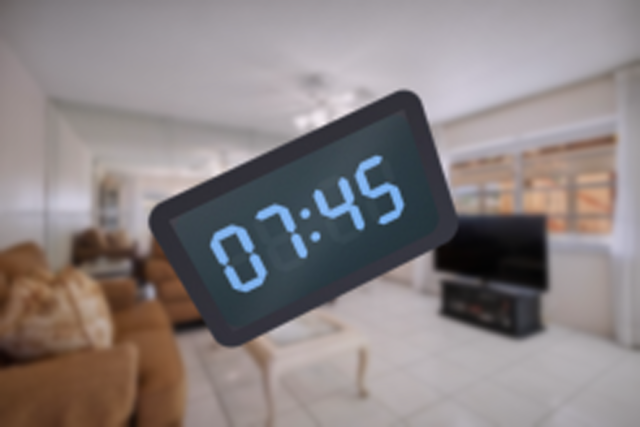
7:45
